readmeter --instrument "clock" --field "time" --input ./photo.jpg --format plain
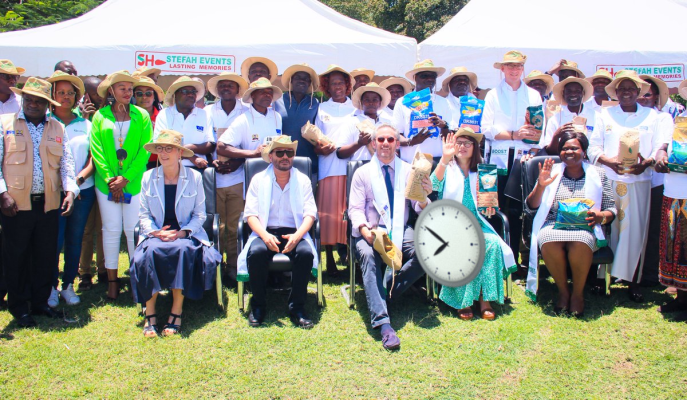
7:51
